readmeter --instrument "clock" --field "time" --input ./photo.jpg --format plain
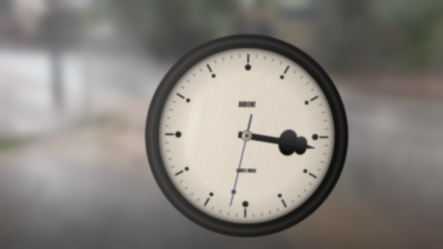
3:16:32
